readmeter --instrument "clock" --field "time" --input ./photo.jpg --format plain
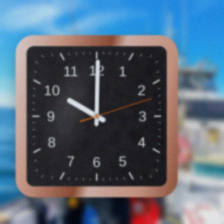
10:00:12
